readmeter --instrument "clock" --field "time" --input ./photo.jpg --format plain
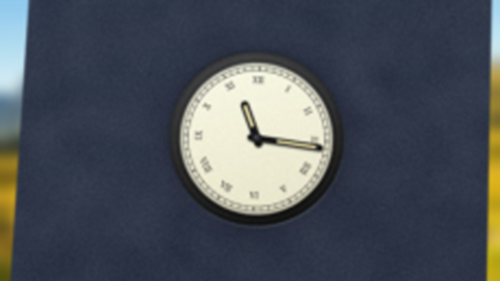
11:16
